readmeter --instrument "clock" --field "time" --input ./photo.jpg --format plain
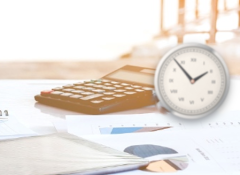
1:53
